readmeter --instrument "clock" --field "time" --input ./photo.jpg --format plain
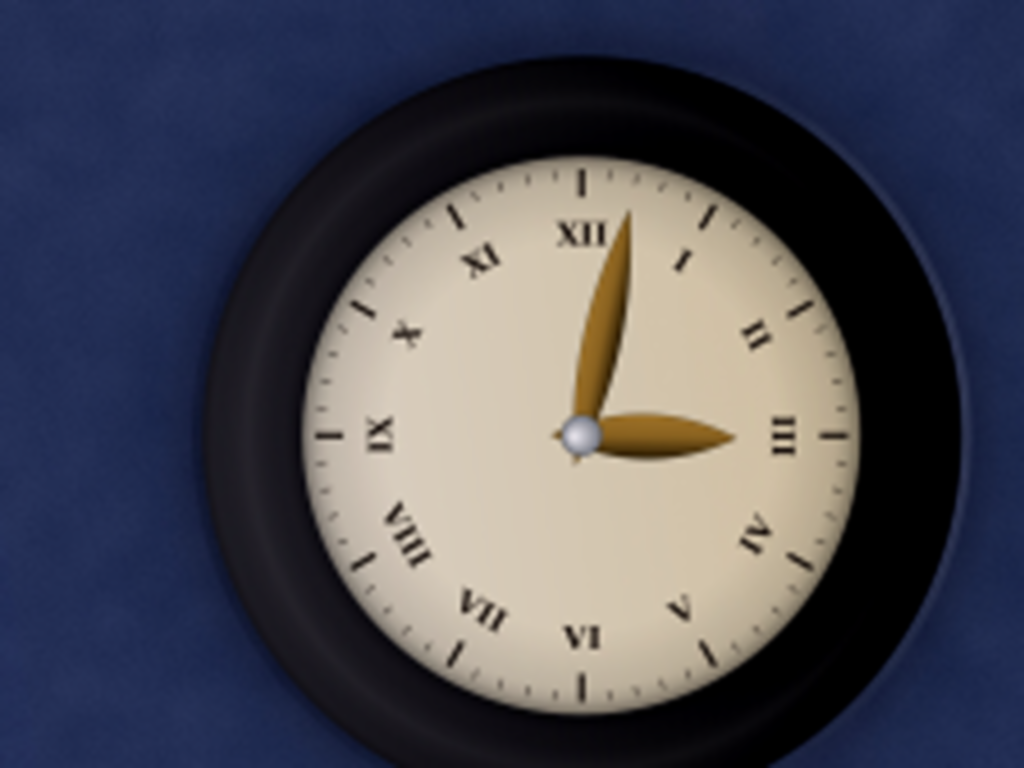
3:02
